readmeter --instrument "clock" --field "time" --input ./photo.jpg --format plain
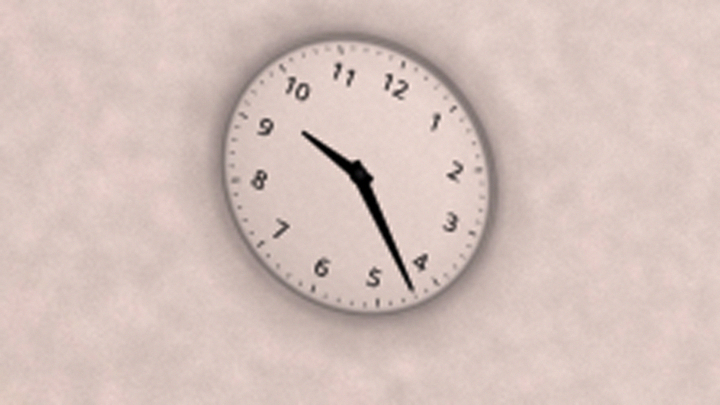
9:22
